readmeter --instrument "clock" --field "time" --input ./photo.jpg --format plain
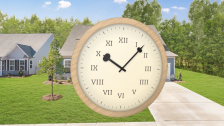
10:07
